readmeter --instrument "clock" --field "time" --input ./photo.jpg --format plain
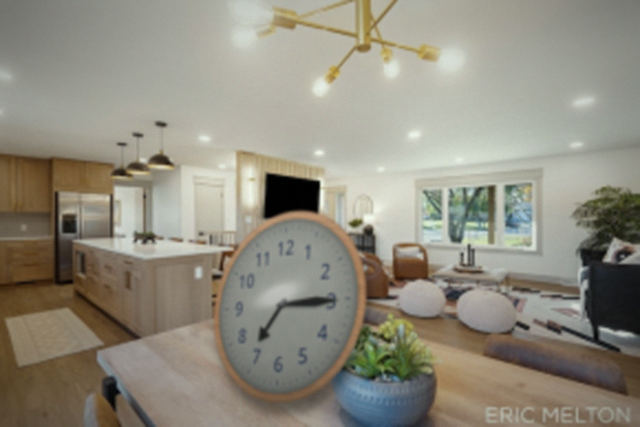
7:15
